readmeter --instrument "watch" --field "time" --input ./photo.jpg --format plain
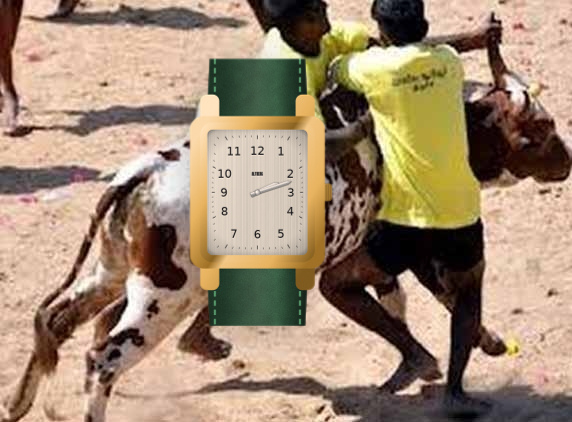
2:12
